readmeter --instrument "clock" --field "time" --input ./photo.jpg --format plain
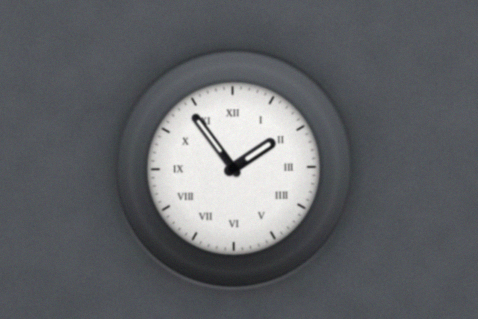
1:54
